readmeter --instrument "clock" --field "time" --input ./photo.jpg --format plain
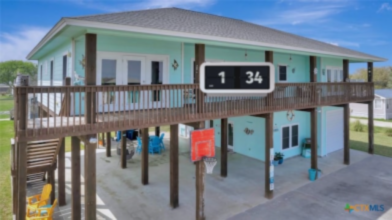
1:34
